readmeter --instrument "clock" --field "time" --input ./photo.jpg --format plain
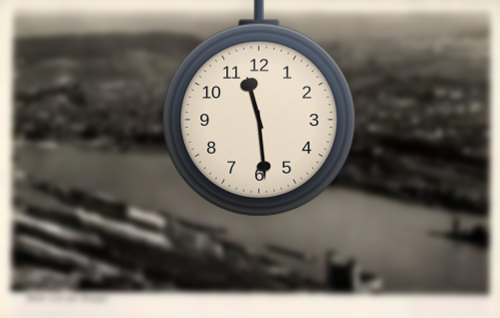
11:29
